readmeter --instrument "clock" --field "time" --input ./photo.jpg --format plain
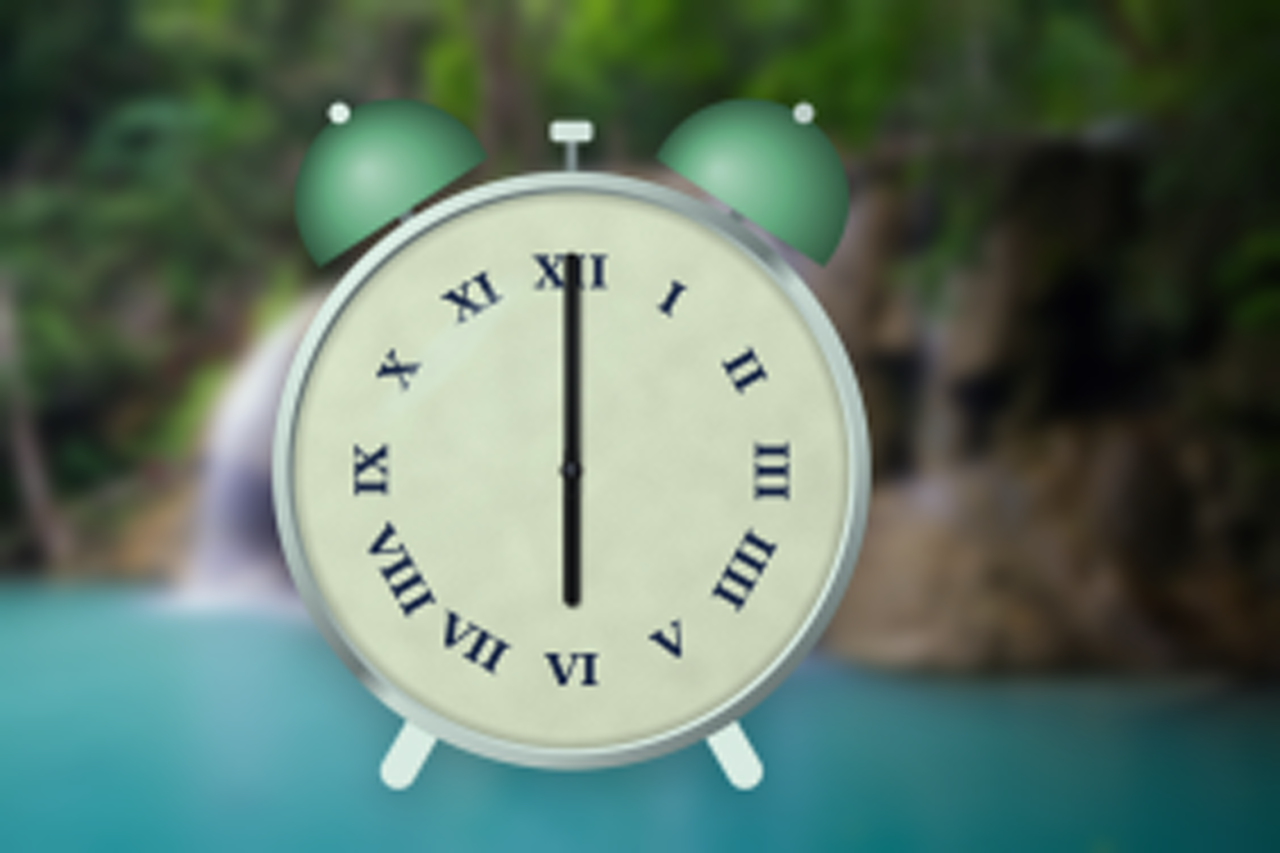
6:00
